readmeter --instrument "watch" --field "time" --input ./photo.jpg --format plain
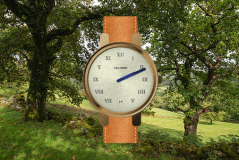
2:11
